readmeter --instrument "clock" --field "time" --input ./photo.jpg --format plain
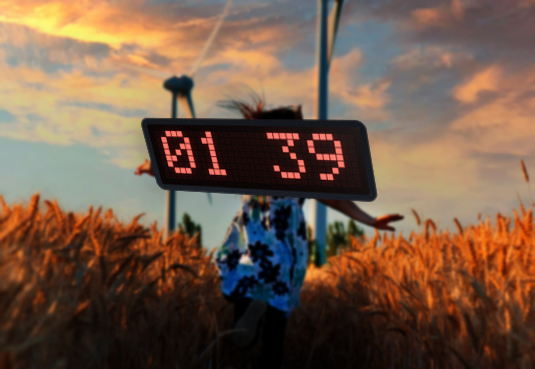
1:39
